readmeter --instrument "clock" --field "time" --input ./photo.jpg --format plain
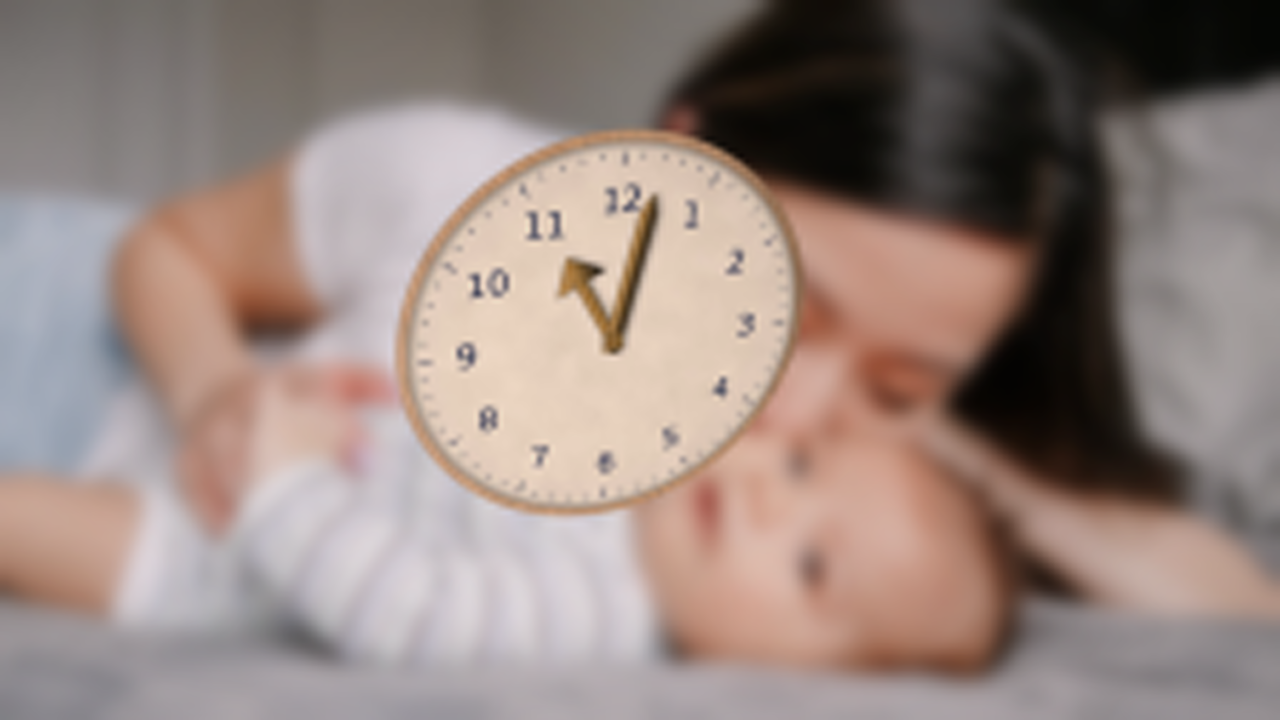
11:02
